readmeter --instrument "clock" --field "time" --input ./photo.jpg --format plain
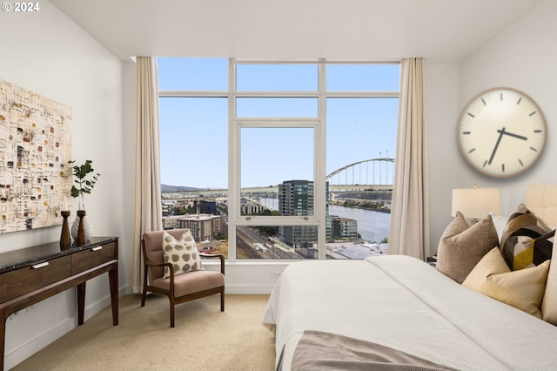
3:34
